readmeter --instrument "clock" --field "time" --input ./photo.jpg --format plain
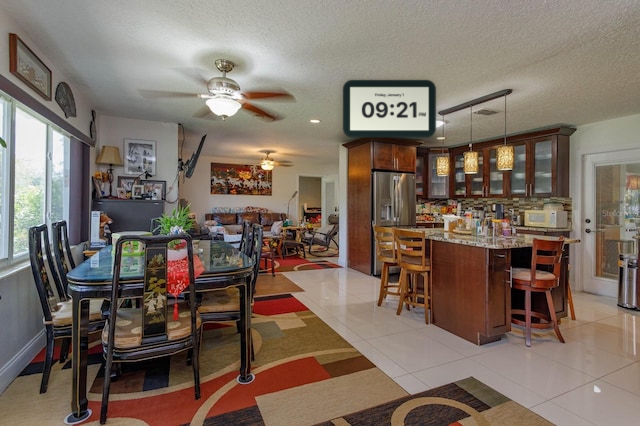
9:21
